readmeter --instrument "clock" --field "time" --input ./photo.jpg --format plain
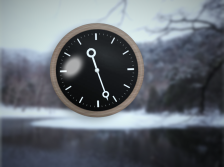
11:27
